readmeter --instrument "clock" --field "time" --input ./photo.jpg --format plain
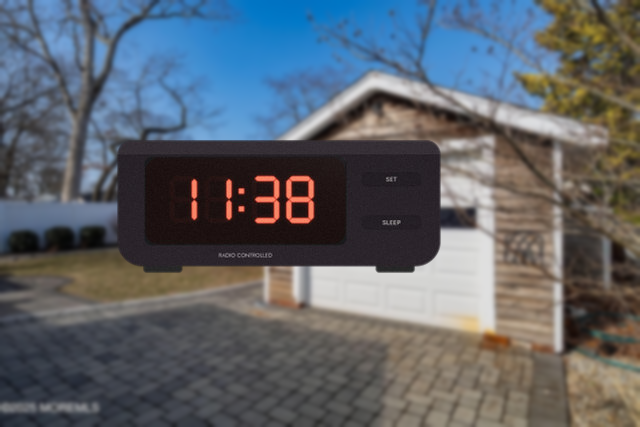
11:38
